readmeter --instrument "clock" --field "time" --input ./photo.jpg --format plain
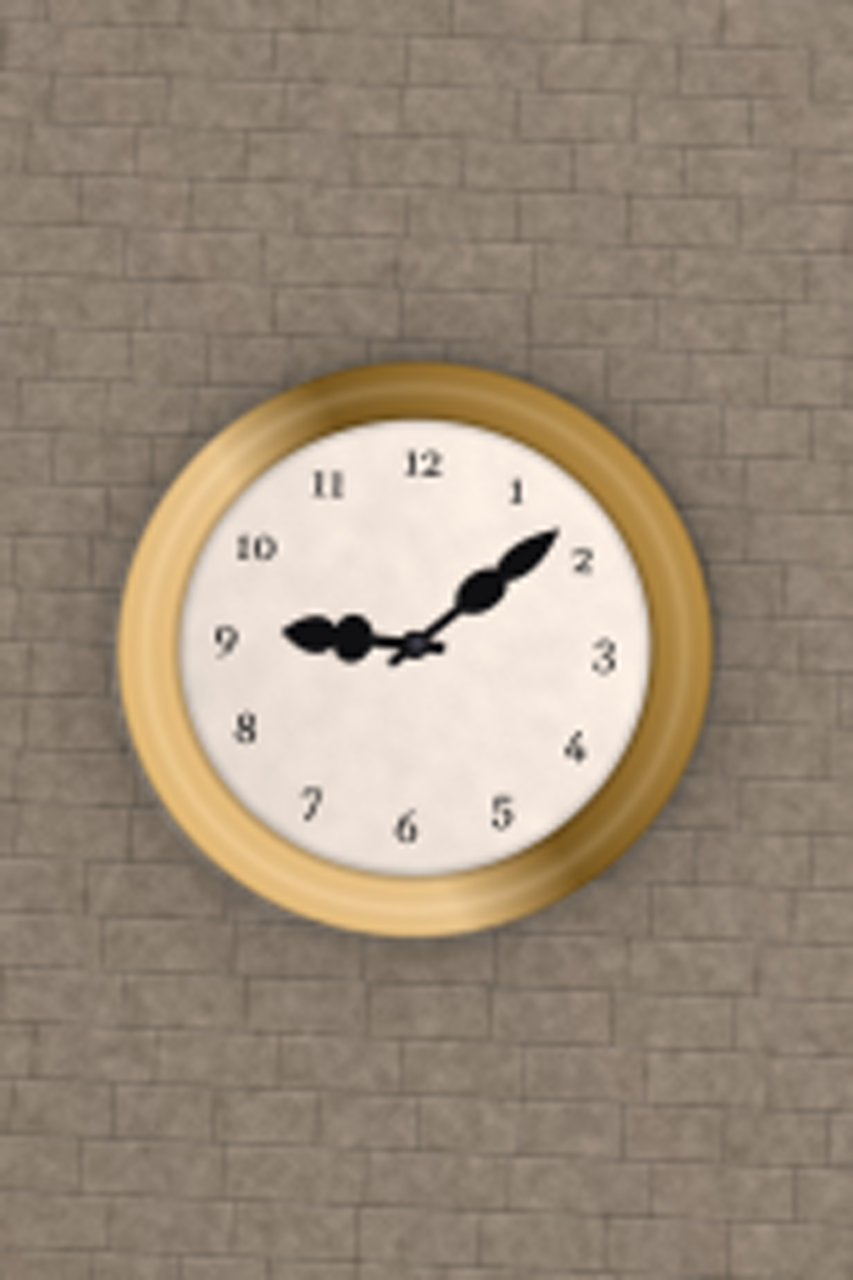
9:08
